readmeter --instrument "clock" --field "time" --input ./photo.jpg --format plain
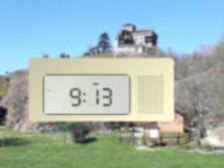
9:13
